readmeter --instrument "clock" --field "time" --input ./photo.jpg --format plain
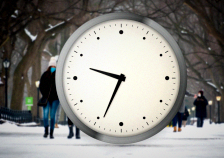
9:34
